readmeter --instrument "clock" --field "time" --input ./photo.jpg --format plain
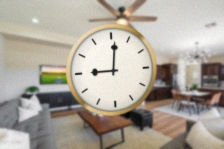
9:01
